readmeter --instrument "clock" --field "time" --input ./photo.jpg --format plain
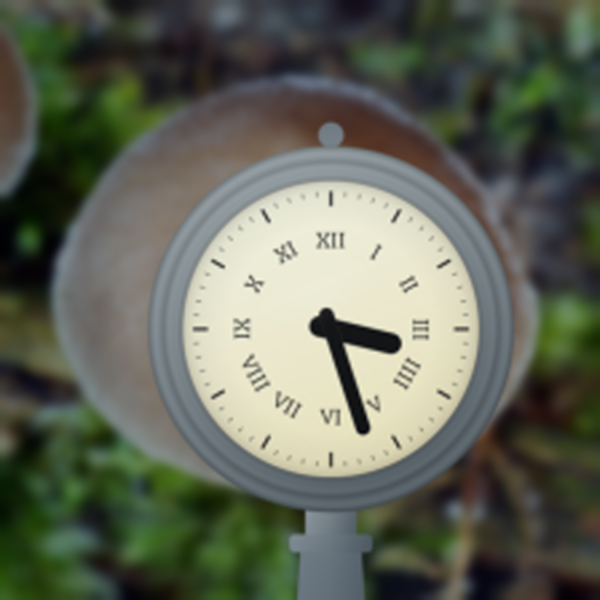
3:27
